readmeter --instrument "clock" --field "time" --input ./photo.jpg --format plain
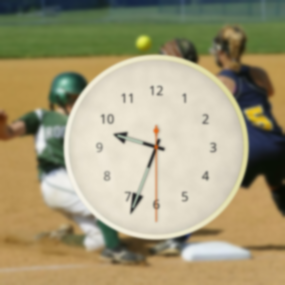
9:33:30
